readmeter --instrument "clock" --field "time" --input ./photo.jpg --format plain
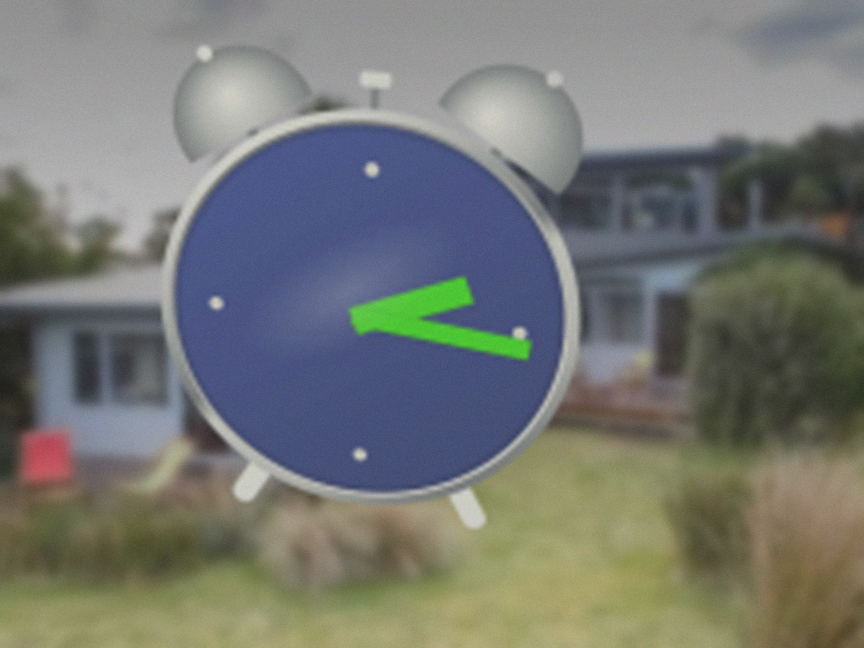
2:16
